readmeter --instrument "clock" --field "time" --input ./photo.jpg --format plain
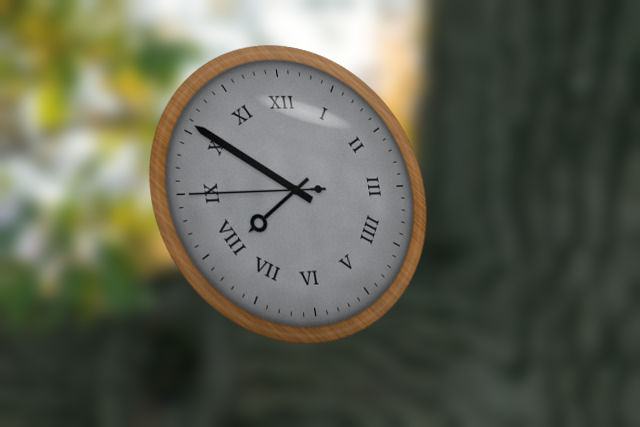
7:50:45
